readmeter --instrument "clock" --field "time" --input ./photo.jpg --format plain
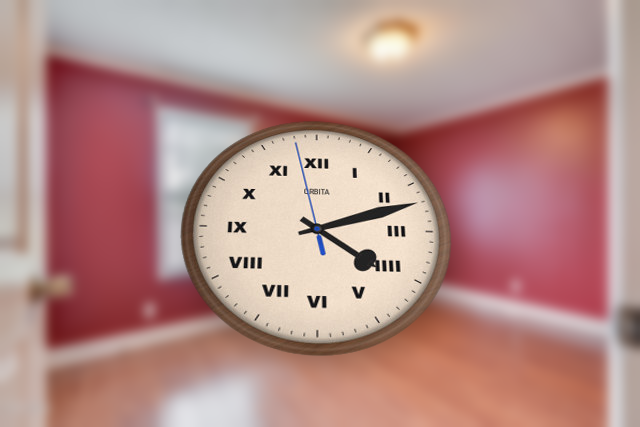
4:11:58
